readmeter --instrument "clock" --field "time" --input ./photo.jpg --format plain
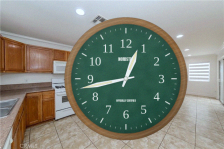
12:43
